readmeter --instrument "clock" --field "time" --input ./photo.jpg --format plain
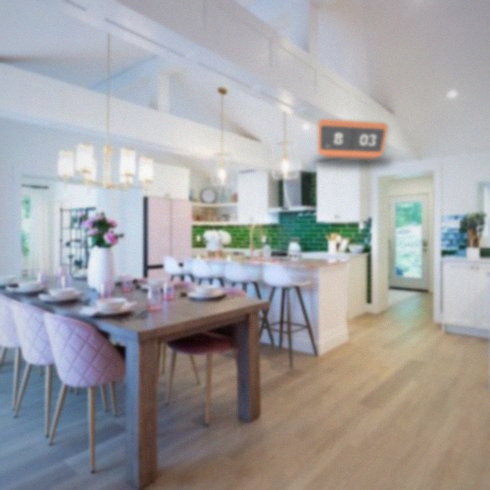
8:03
